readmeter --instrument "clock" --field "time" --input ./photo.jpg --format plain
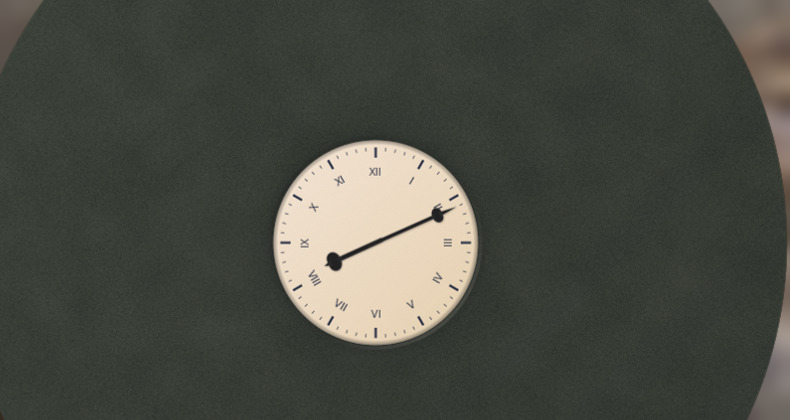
8:11
